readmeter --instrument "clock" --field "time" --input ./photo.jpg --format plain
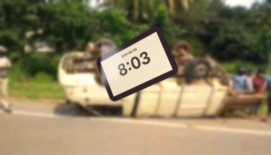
8:03
